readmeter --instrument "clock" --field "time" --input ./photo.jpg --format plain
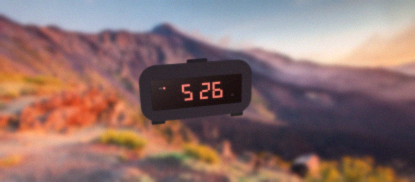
5:26
